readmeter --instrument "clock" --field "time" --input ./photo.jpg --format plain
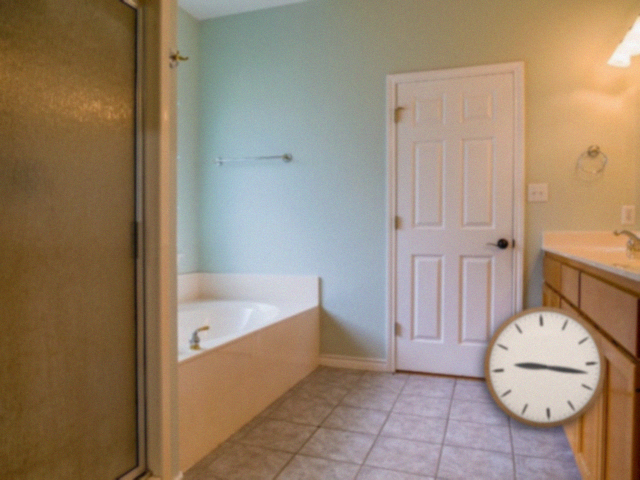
9:17
